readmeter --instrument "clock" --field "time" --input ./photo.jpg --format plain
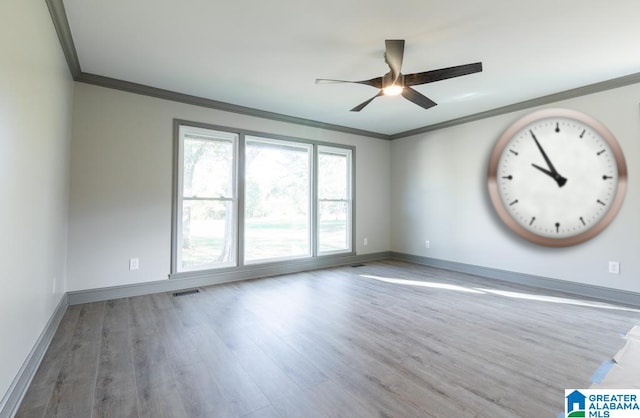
9:55
